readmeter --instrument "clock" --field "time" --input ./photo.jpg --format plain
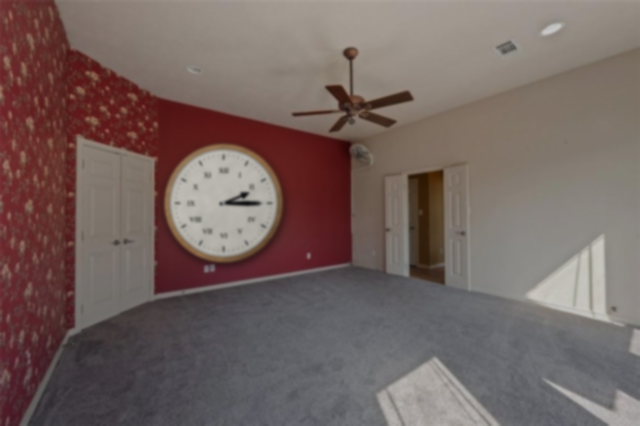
2:15
